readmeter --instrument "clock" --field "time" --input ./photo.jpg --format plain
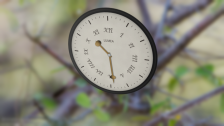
10:29
